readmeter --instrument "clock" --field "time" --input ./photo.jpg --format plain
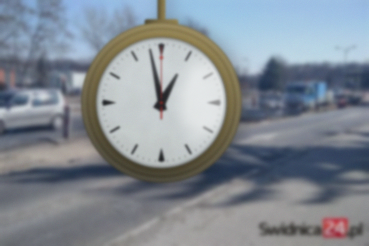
12:58:00
